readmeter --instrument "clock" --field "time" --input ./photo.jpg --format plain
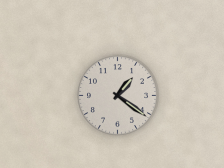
1:21
